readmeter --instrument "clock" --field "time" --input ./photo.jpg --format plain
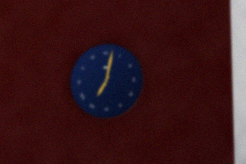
7:02
